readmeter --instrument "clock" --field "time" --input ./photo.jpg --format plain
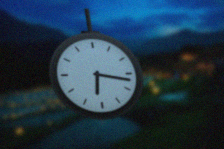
6:17
